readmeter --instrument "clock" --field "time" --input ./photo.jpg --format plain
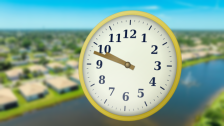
9:48
